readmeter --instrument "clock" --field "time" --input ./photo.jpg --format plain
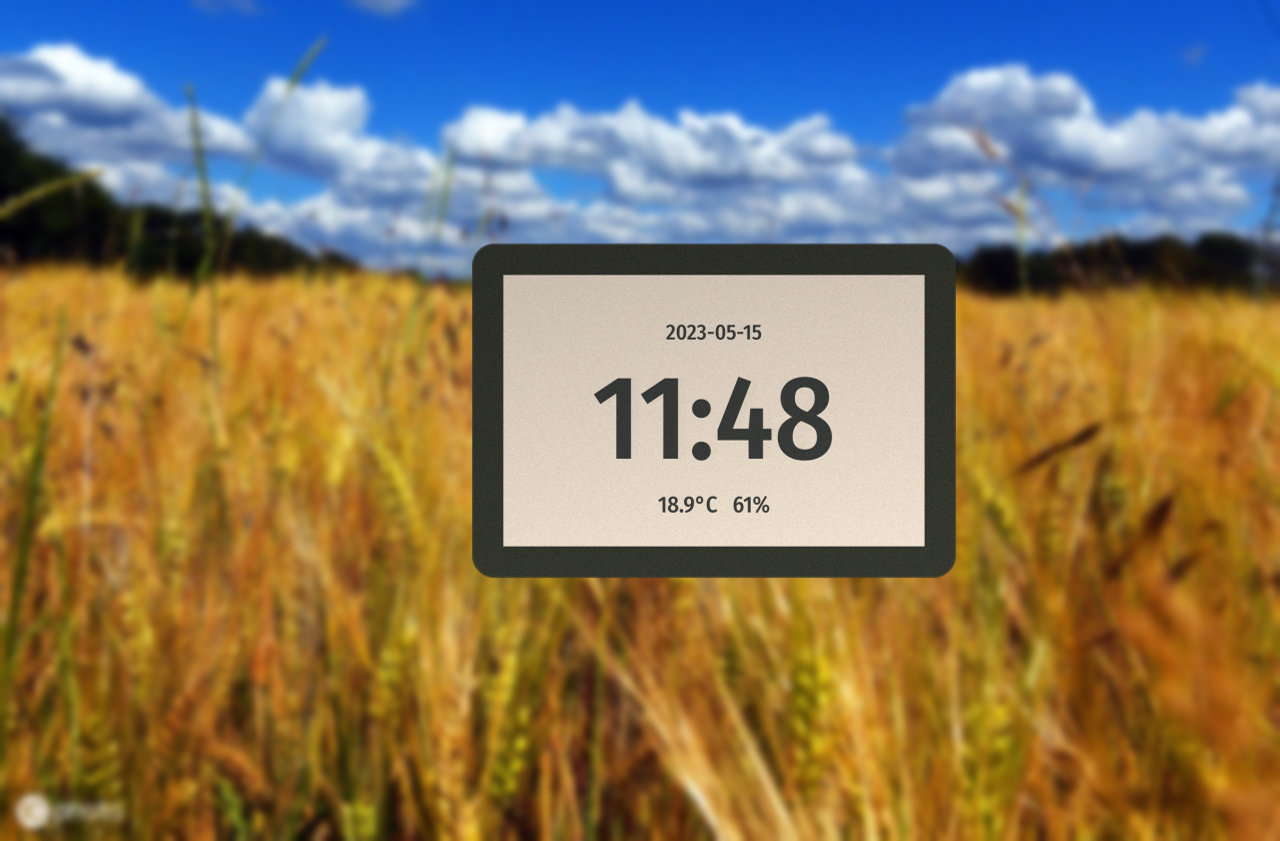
11:48
